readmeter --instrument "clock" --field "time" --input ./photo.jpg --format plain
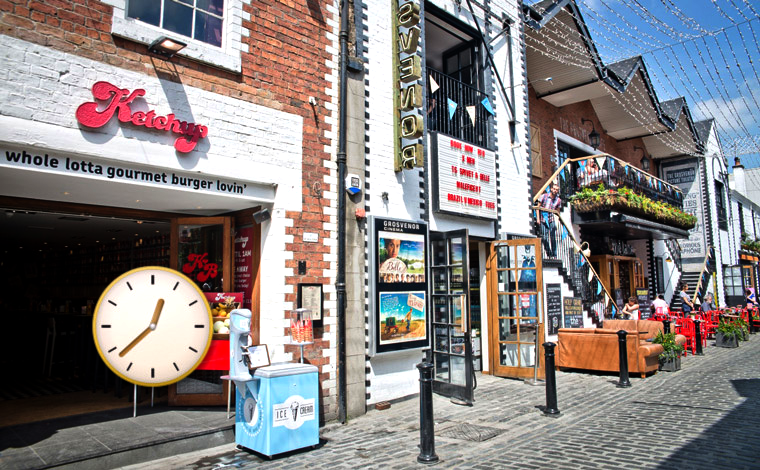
12:38
